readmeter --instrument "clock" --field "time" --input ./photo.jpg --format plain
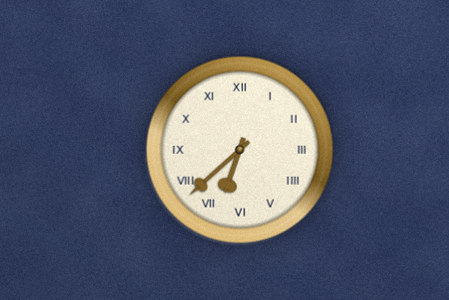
6:38
